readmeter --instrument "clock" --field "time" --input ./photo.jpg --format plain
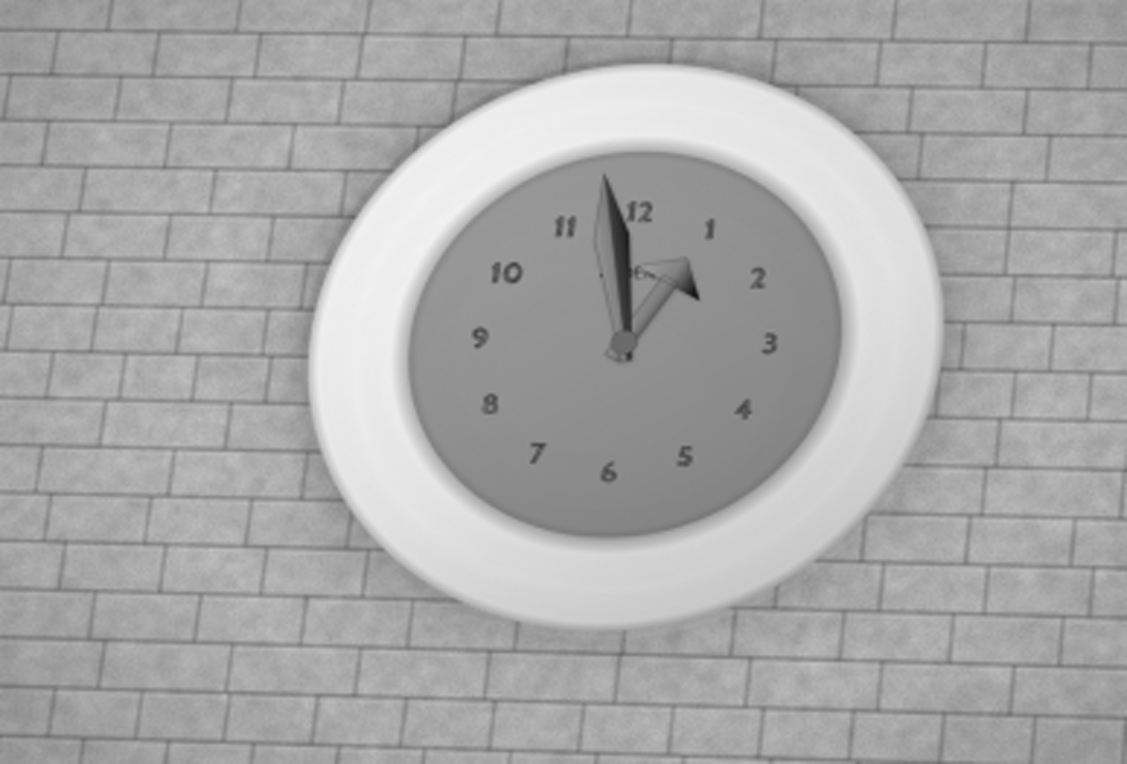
12:58
